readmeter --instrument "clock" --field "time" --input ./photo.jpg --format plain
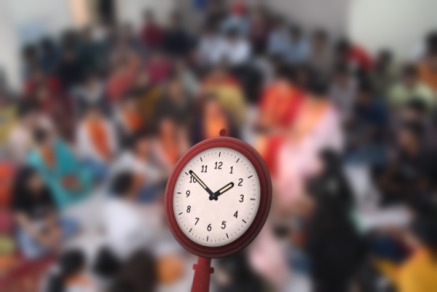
1:51
